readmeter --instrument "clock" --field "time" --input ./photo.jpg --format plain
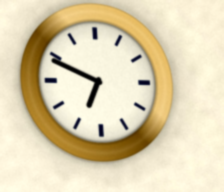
6:49
